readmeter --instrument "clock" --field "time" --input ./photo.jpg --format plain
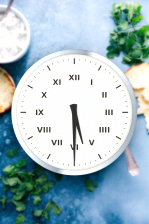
5:30
